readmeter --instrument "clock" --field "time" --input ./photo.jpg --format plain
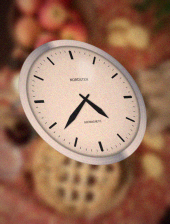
4:38
